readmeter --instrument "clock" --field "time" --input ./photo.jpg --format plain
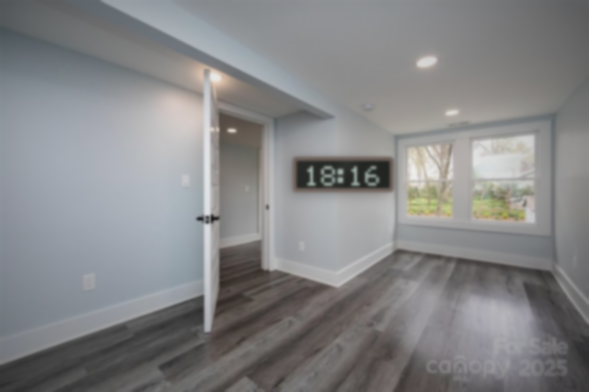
18:16
